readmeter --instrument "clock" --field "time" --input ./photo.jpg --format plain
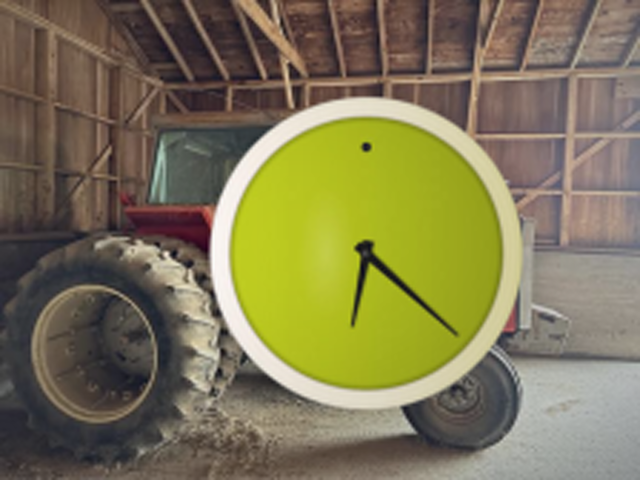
6:22
